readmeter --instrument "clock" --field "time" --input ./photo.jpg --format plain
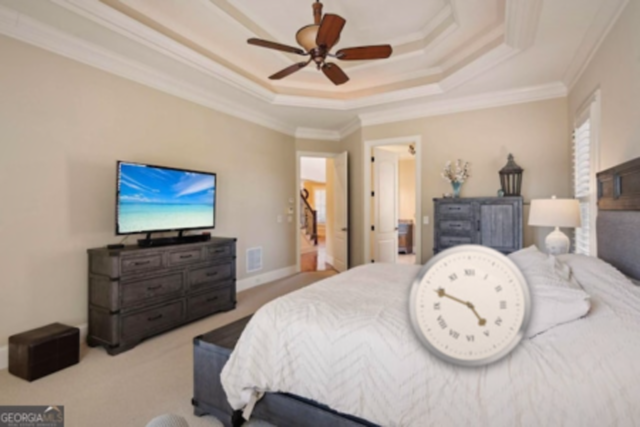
4:49
